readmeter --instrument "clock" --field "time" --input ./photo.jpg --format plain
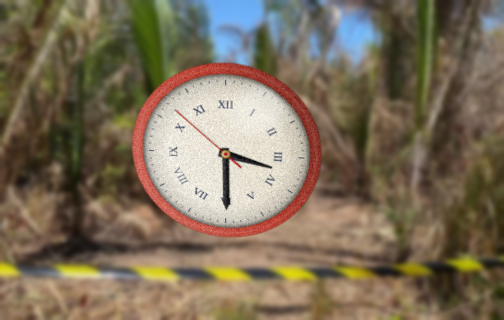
3:29:52
